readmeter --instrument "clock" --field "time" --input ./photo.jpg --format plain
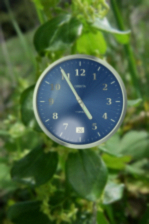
4:55
